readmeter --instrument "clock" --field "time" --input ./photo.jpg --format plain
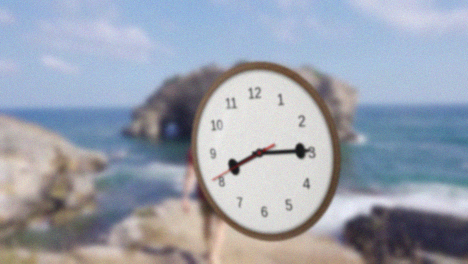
8:14:41
